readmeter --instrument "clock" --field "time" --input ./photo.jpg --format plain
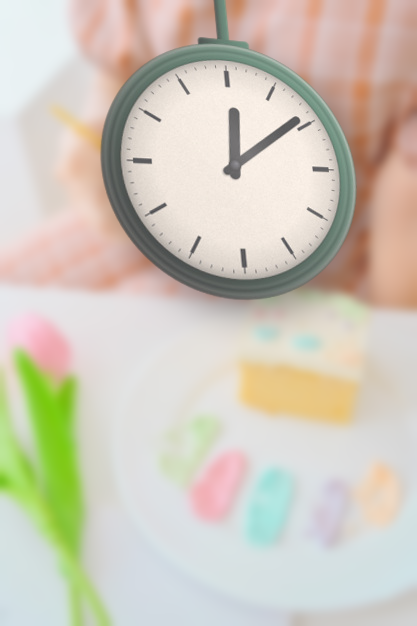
12:09
